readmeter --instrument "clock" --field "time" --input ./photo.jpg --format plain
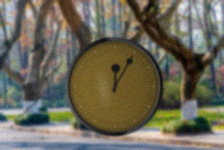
12:05
